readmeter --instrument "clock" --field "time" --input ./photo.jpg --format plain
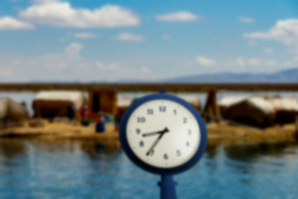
8:36
